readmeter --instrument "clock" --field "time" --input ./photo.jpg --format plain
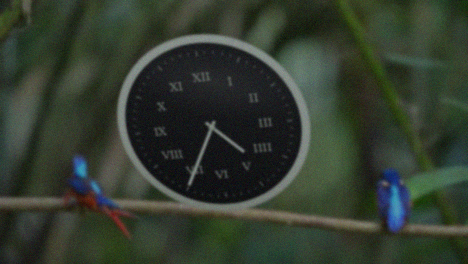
4:35
